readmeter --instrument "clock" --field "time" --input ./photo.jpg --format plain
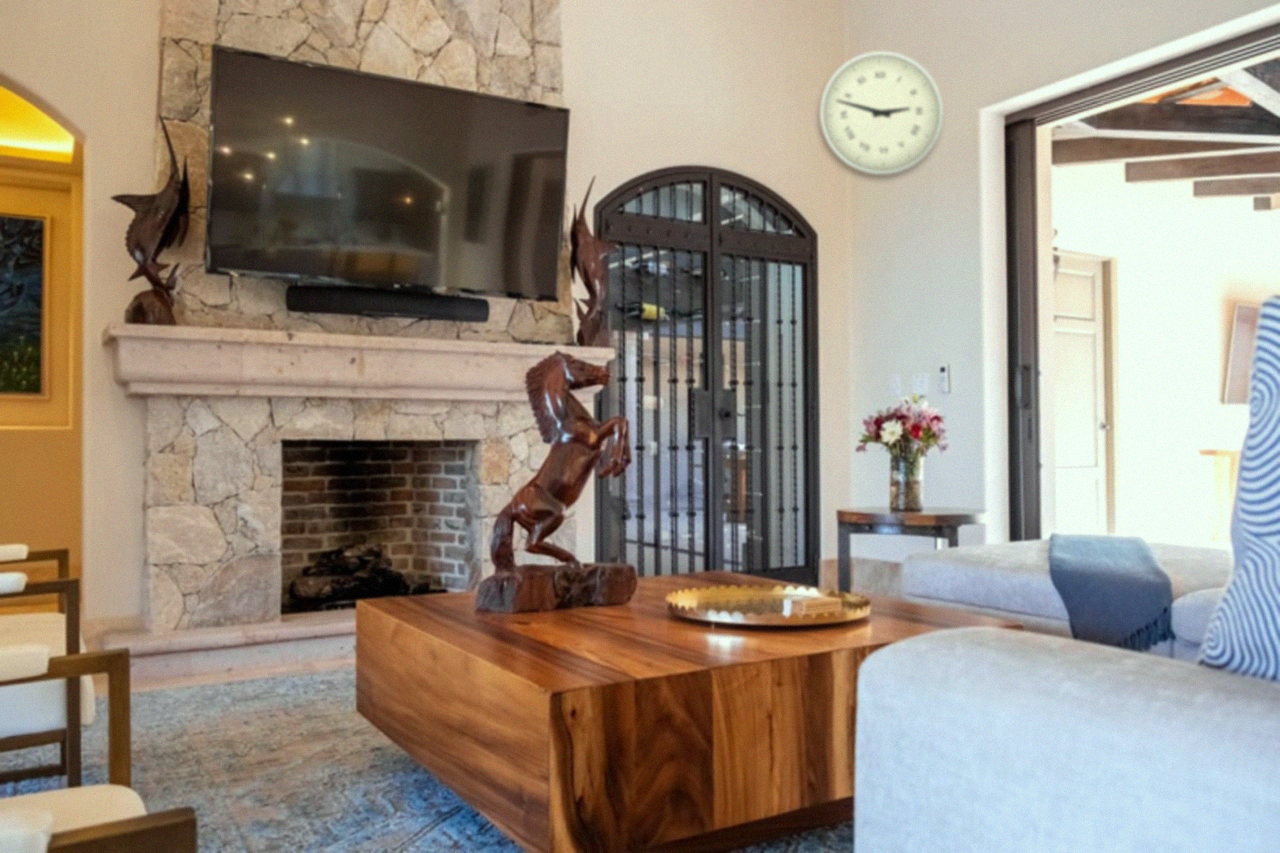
2:48
